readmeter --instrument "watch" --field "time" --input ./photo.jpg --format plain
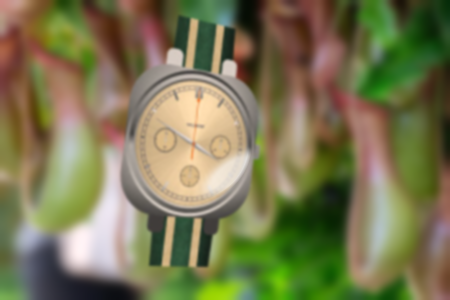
3:49
